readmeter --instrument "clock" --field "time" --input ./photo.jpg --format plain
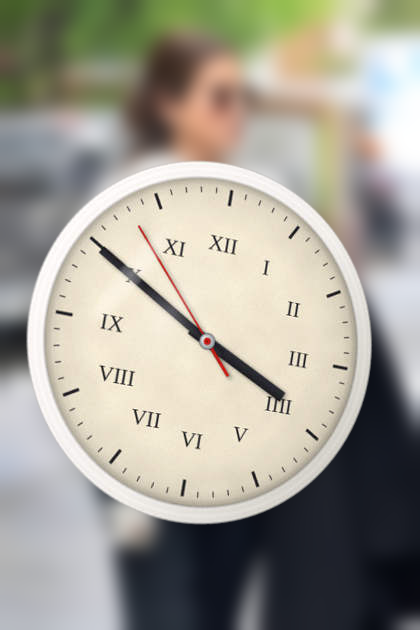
3:49:53
